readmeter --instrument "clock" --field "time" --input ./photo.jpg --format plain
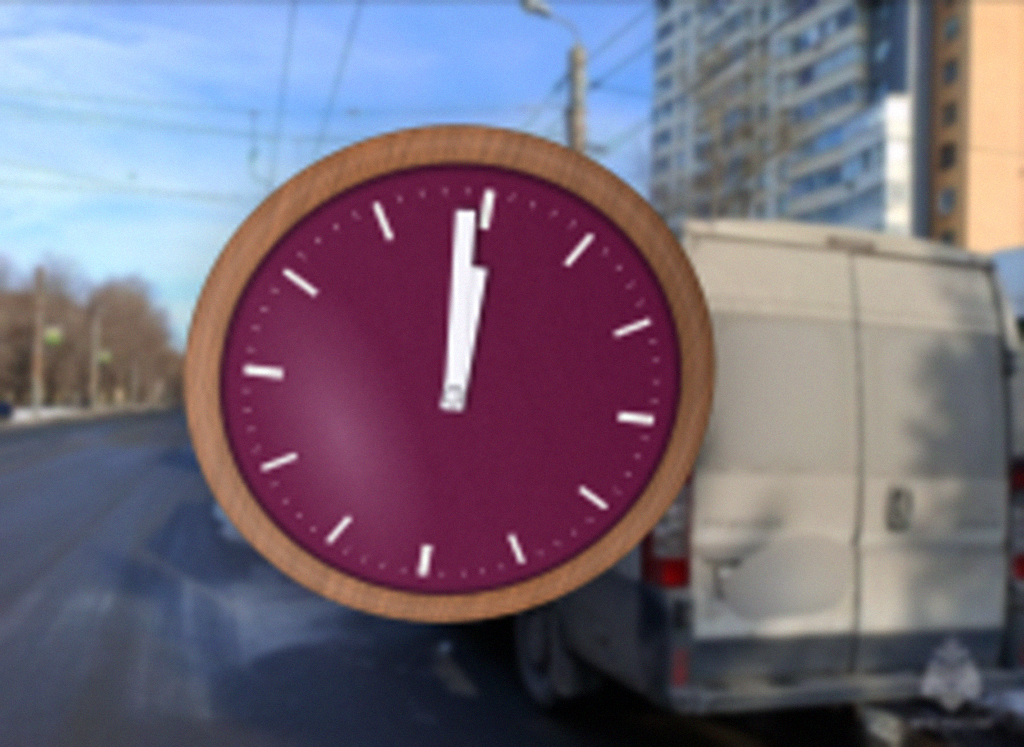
11:59
